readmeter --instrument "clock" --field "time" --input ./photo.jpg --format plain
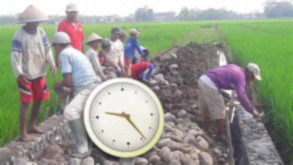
9:24
